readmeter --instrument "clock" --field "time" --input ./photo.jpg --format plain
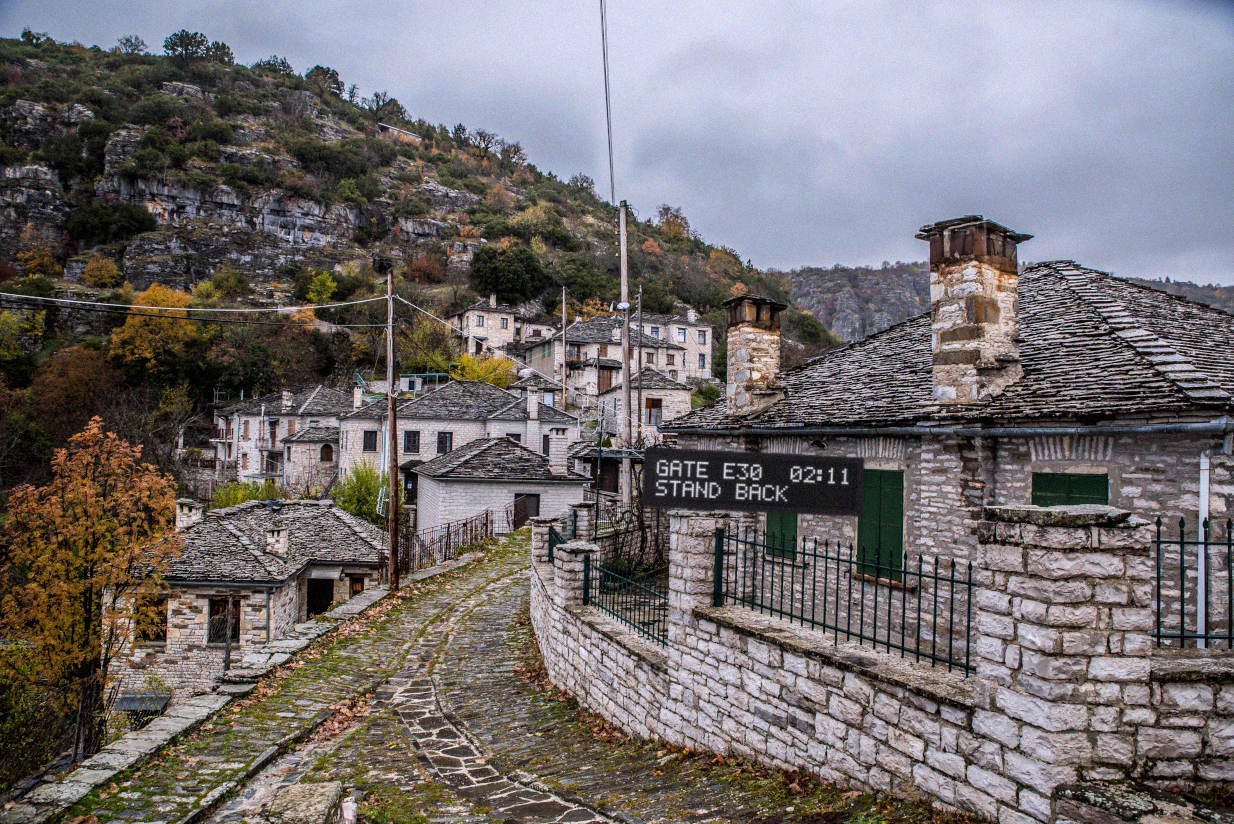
2:11
